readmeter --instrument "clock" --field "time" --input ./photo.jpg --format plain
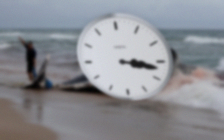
3:17
